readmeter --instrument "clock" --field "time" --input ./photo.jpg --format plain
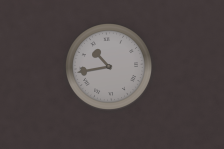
10:44
